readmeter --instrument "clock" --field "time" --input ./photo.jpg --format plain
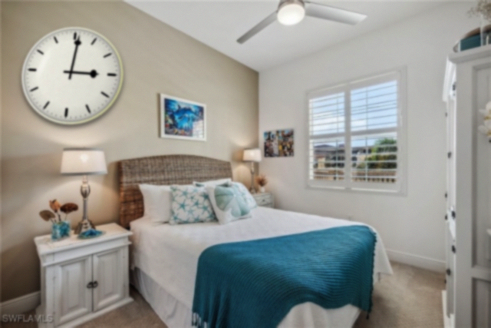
3:01
